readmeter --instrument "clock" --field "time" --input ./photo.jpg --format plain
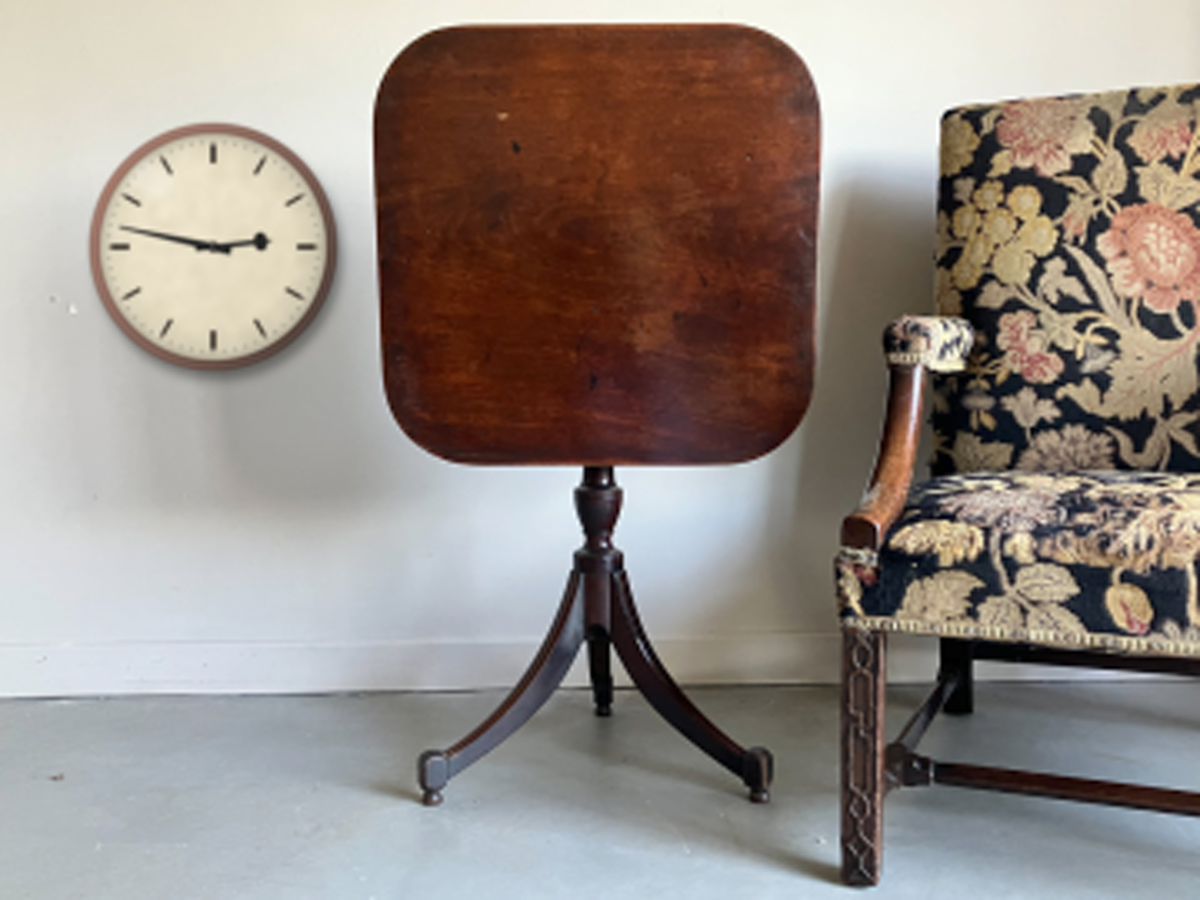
2:47
